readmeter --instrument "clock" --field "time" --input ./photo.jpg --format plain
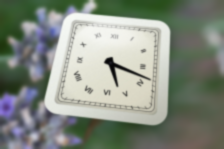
5:18
